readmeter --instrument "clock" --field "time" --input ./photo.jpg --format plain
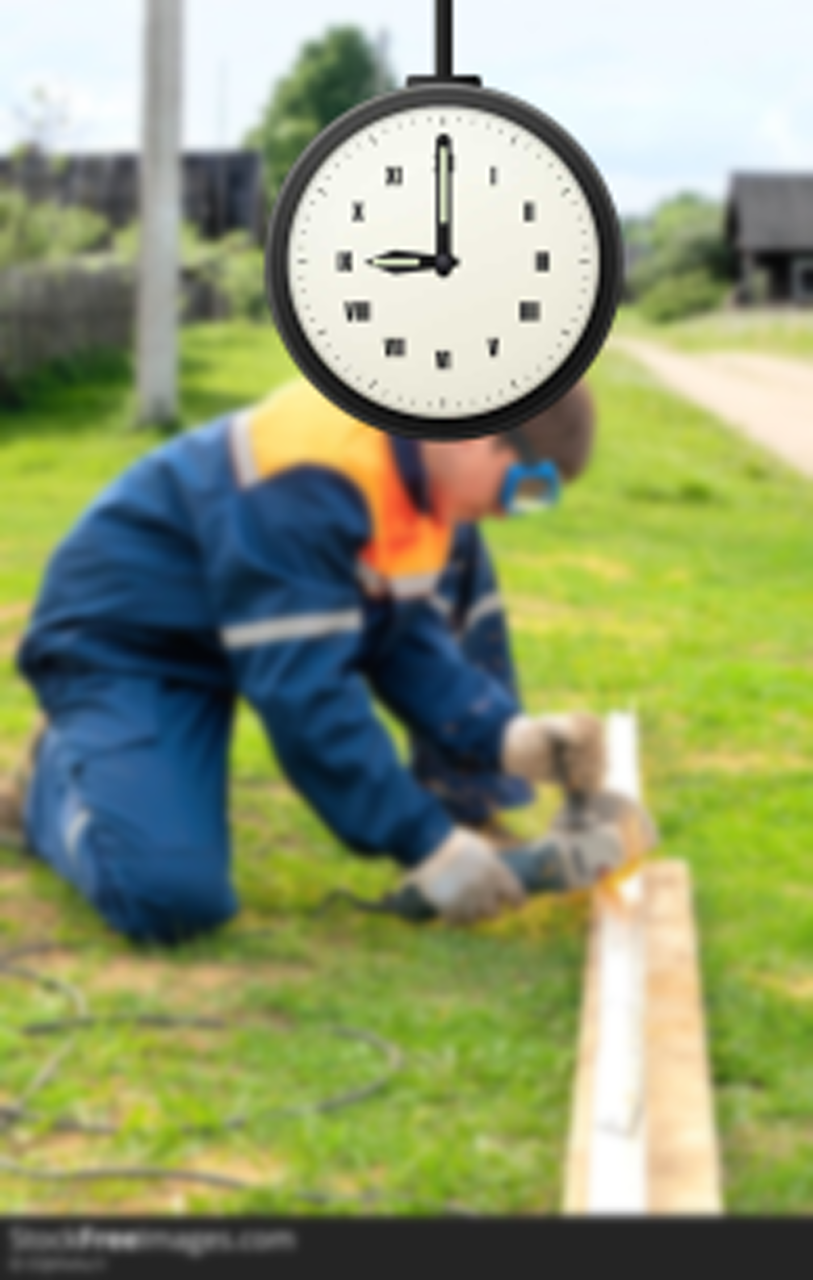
9:00
